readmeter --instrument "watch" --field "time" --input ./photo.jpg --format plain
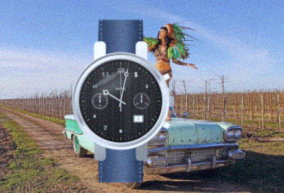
10:02
